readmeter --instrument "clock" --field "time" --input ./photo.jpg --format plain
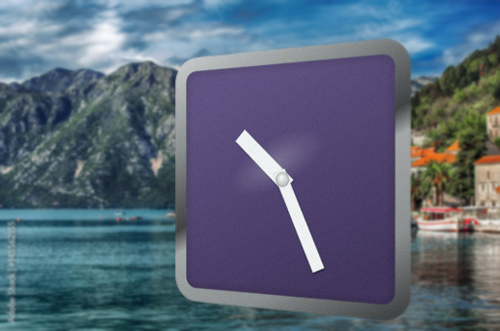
10:26
